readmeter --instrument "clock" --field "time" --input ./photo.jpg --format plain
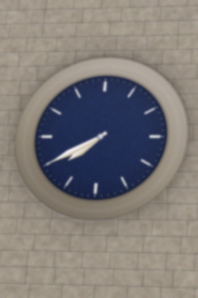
7:40
